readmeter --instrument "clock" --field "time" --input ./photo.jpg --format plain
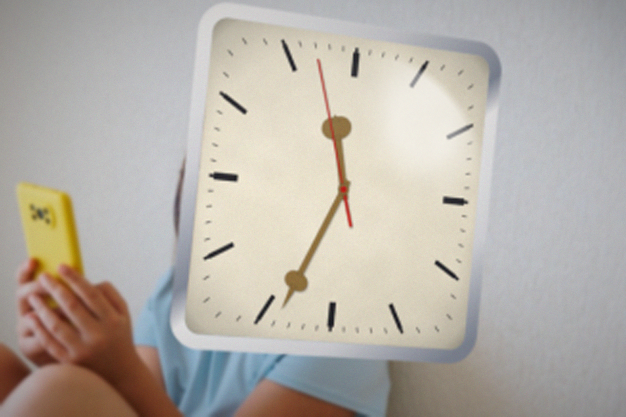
11:33:57
